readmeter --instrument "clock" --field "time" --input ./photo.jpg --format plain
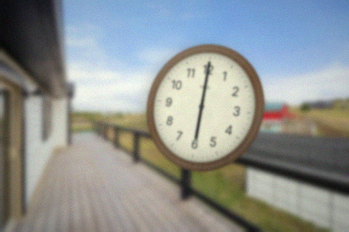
6:00
